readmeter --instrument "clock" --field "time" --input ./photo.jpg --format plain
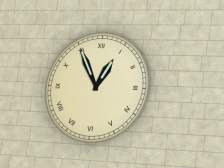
12:55
